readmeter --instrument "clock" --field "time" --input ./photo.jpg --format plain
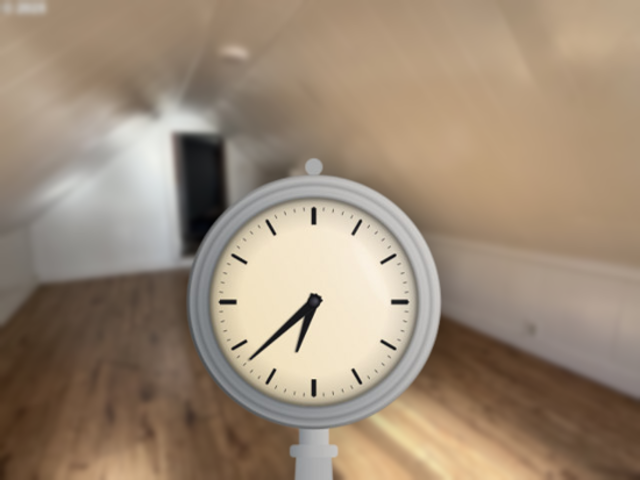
6:38
